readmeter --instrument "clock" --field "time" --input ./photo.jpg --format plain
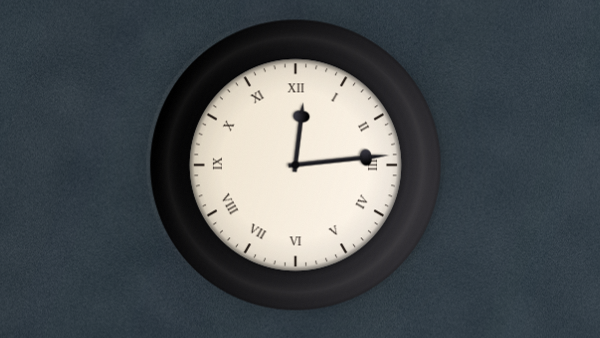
12:14
